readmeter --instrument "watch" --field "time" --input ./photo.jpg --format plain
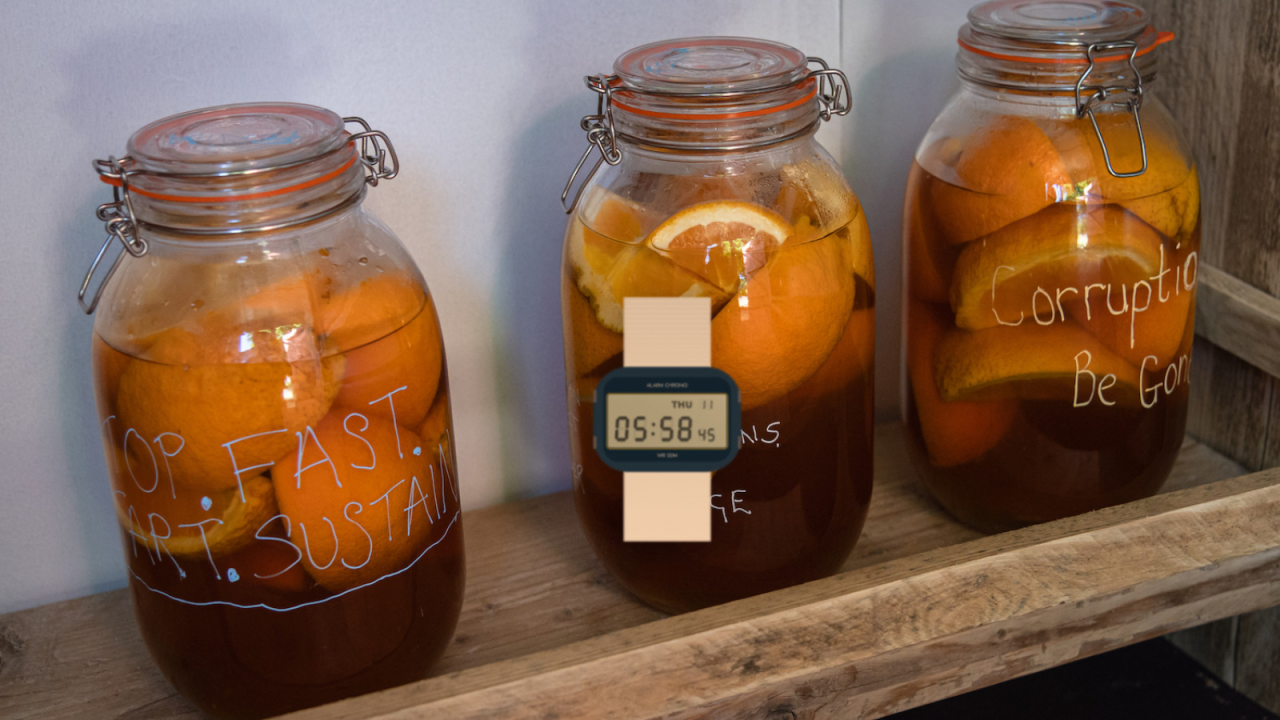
5:58:45
